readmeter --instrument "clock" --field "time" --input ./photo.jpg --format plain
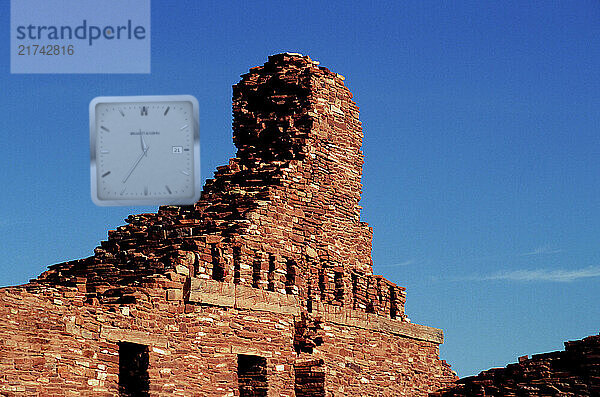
11:36
